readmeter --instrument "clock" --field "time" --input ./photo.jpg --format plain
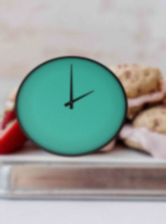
2:00
